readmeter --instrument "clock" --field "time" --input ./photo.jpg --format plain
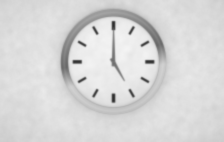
5:00
